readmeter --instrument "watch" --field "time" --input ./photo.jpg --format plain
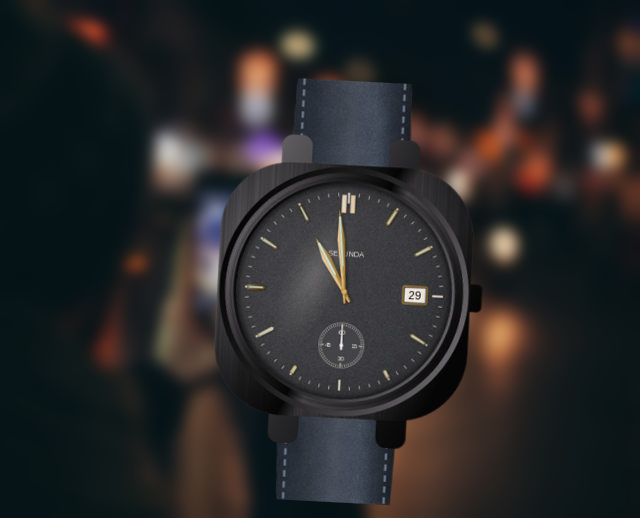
10:59
